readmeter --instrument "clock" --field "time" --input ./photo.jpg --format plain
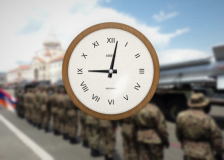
9:02
